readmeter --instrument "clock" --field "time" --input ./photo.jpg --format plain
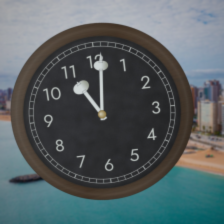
11:01
